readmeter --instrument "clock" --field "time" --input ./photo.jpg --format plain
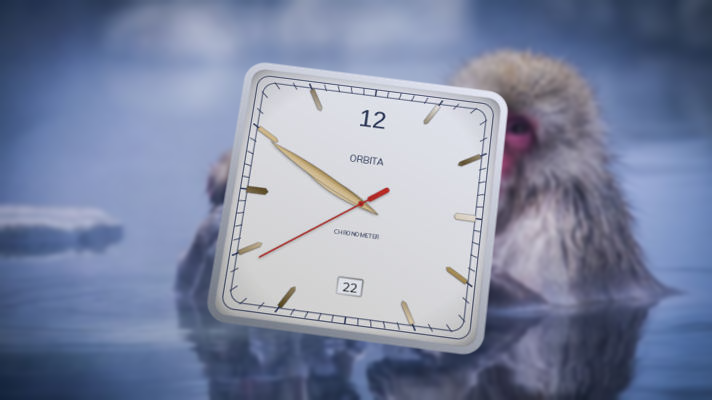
9:49:39
